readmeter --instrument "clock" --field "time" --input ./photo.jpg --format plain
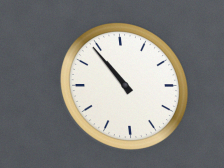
10:54
